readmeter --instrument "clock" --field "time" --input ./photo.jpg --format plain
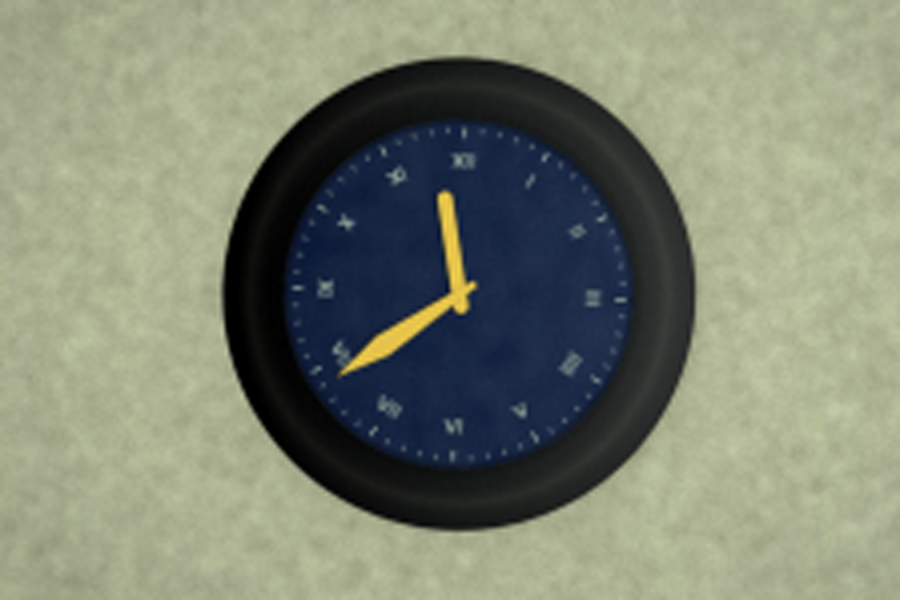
11:39
